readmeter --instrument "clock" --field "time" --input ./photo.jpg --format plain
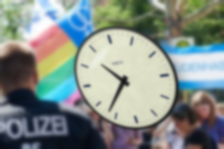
10:37
